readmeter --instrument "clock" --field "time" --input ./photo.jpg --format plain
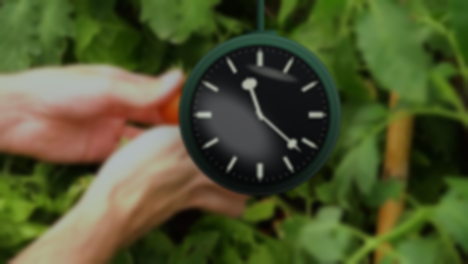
11:22
